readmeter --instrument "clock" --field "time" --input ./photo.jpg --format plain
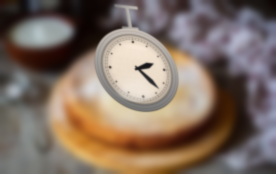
2:23
